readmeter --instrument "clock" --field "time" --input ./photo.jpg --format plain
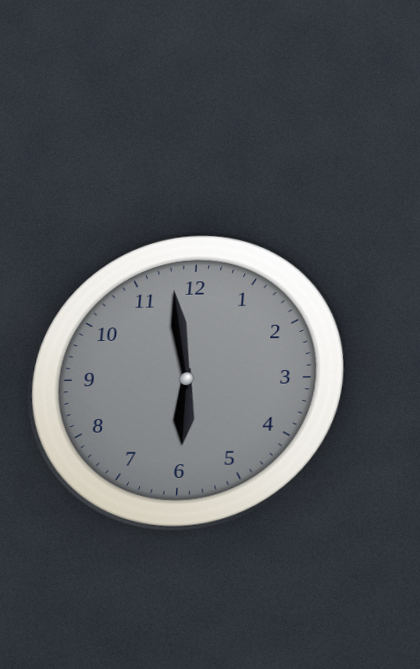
5:58
